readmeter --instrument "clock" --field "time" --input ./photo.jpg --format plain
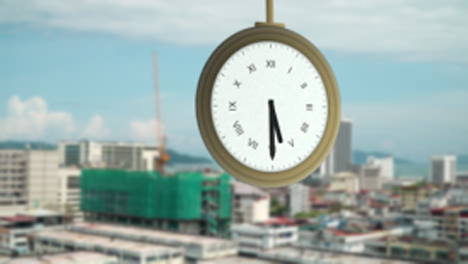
5:30
